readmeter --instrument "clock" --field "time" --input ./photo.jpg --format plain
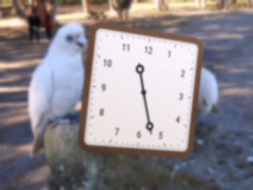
11:27
